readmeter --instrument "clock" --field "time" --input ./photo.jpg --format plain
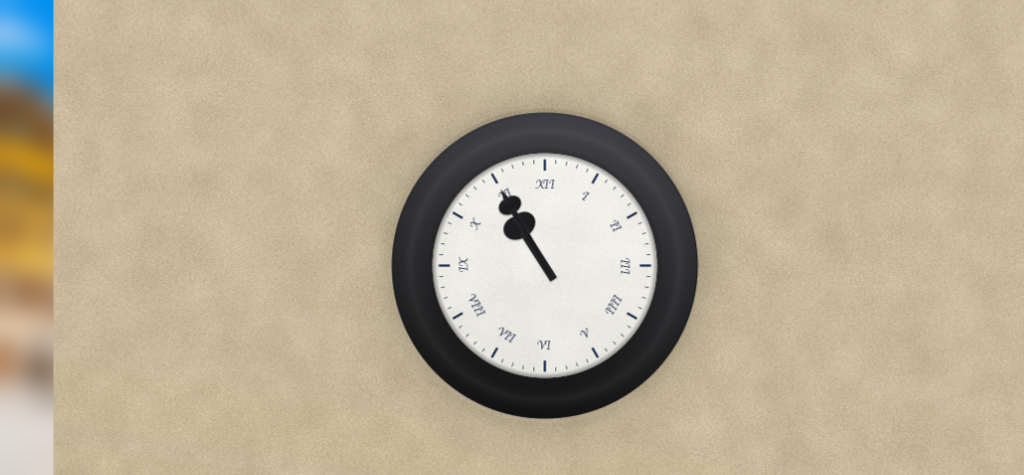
10:55
